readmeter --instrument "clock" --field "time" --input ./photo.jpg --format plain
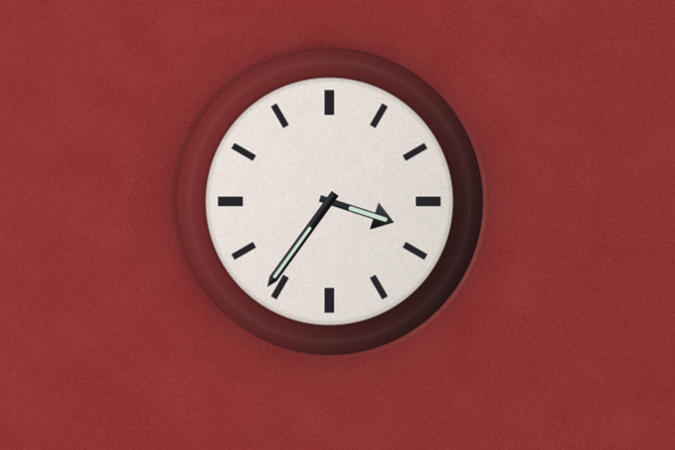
3:36
